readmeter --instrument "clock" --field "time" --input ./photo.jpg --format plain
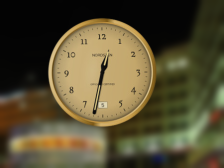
12:32
